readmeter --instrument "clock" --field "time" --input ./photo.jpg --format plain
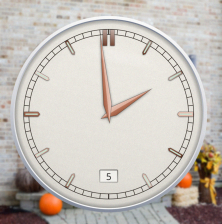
1:59
